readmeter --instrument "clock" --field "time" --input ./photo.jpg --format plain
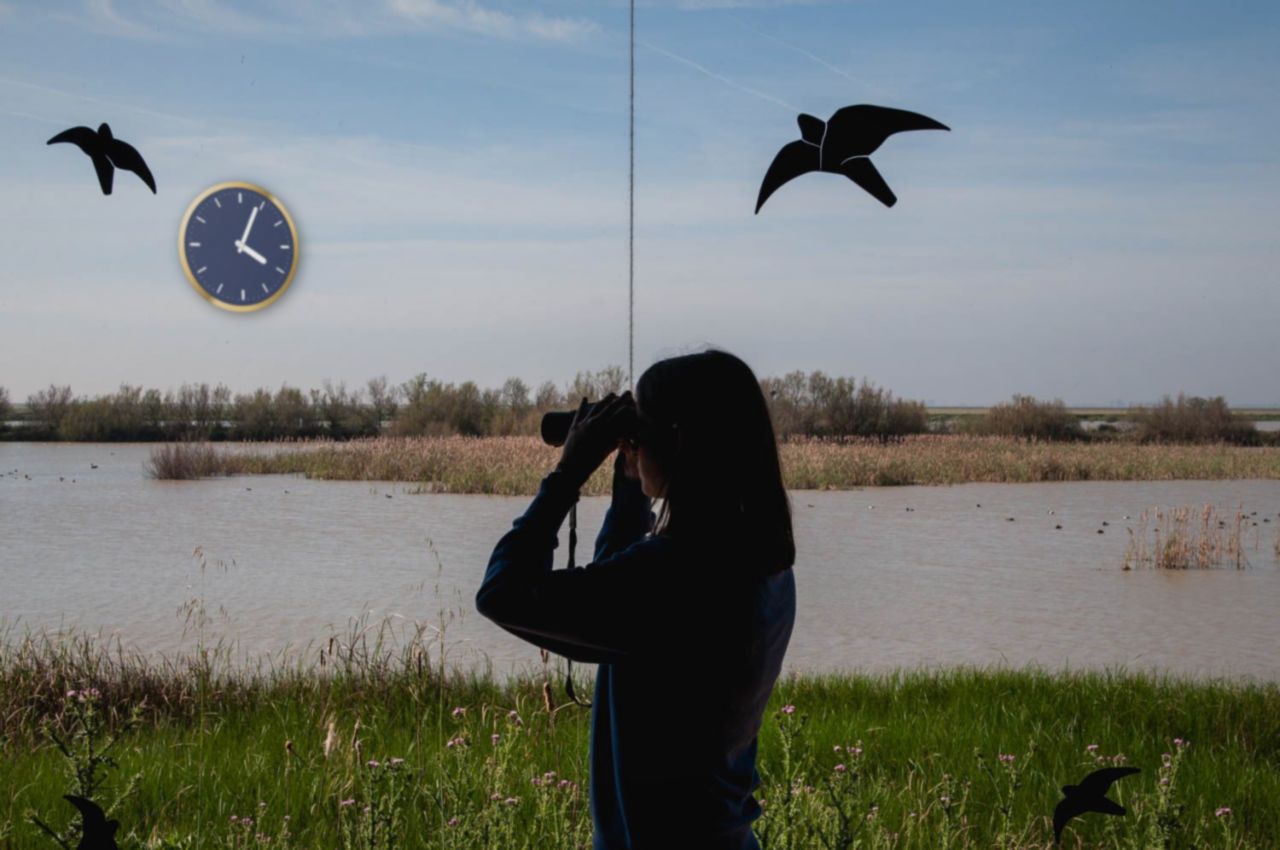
4:04
